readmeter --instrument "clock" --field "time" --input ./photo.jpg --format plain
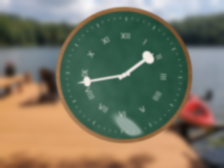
1:43
